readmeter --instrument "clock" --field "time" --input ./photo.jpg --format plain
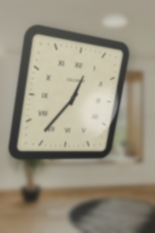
12:36
